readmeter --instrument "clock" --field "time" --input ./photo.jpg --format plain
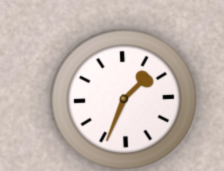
1:34
